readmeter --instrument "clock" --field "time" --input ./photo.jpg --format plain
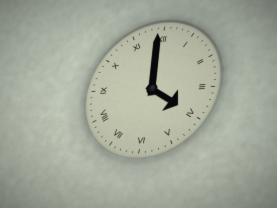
3:59
